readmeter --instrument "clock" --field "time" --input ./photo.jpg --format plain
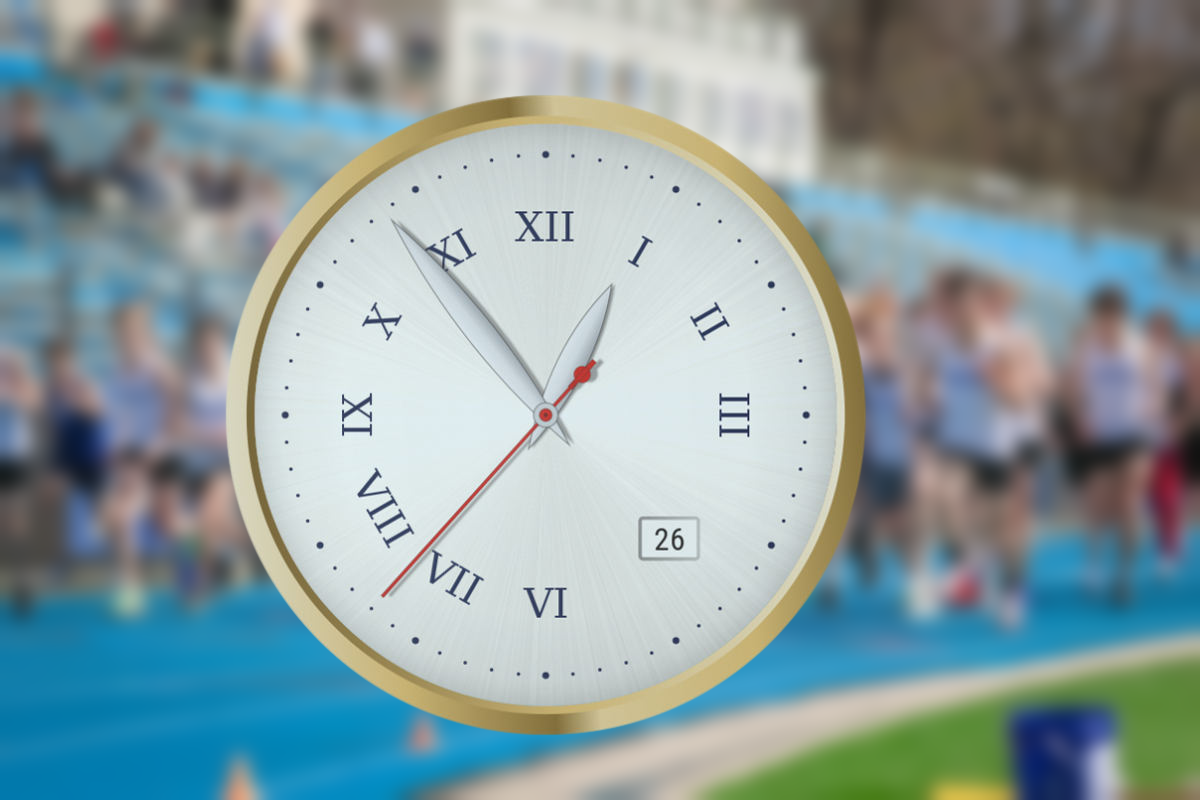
12:53:37
